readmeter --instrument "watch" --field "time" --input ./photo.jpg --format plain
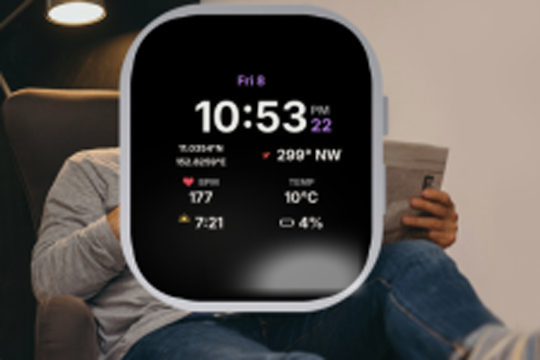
10:53:22
